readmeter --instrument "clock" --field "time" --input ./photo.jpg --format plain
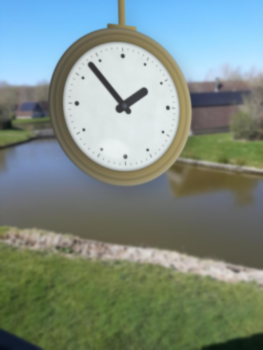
1:53
